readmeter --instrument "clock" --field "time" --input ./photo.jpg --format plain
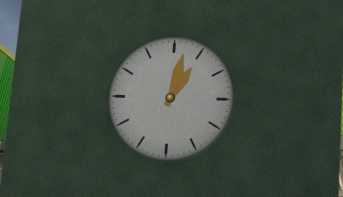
1:02
